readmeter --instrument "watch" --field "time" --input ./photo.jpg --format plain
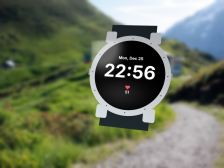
22:56
